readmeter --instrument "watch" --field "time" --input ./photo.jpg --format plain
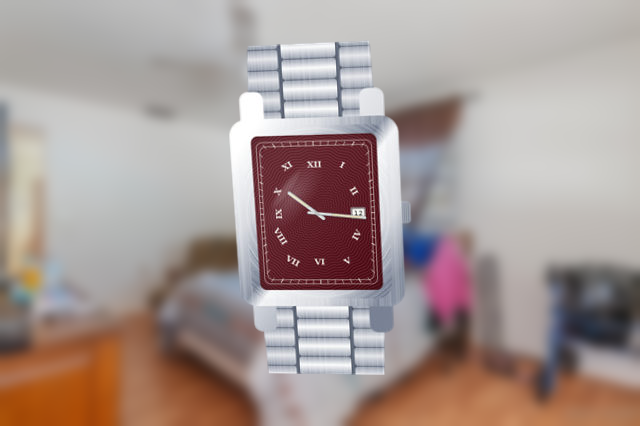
10:16
